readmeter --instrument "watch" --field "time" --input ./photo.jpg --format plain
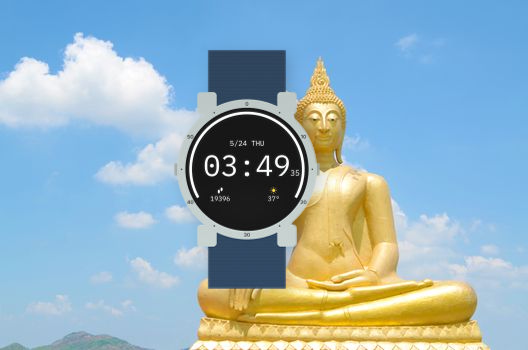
3:49:35
